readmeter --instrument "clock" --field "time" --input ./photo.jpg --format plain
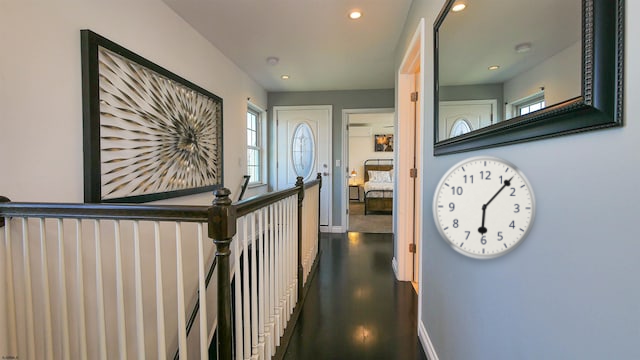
6:07
